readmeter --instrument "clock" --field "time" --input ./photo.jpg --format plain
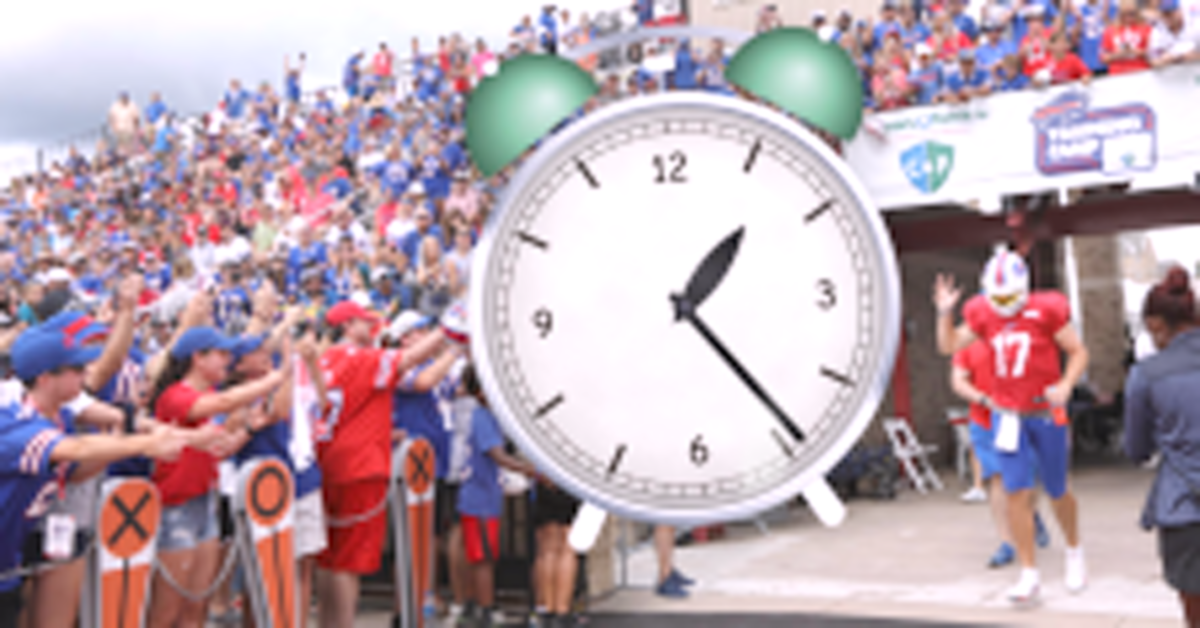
1:24
